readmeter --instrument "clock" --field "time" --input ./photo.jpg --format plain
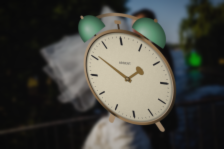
1:51
